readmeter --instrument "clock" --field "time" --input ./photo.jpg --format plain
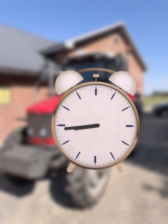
8:44
